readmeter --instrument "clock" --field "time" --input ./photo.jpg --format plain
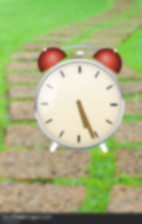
5:26
